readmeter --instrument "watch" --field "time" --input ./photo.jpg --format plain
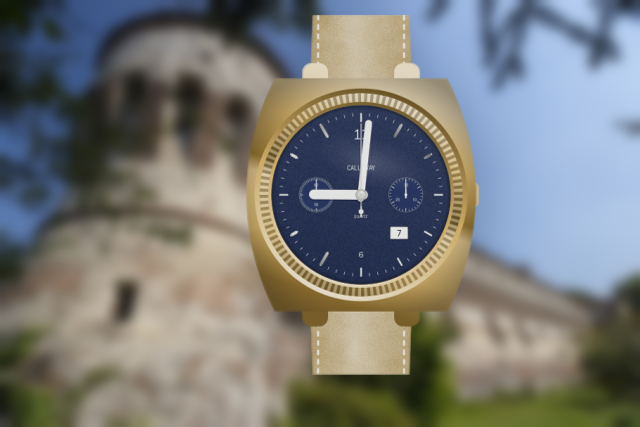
9:01
